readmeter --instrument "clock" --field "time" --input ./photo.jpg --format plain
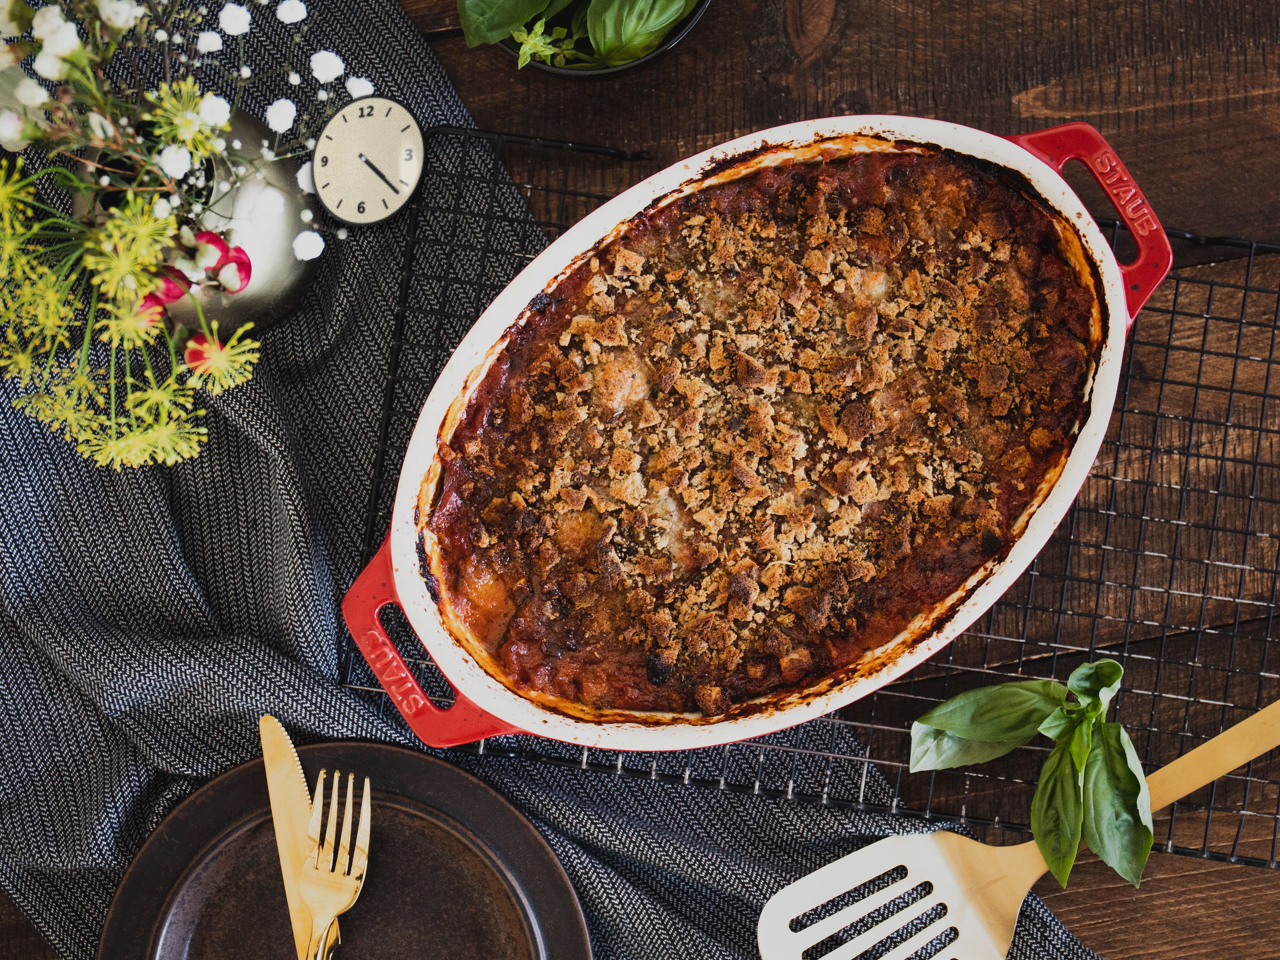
4:22
